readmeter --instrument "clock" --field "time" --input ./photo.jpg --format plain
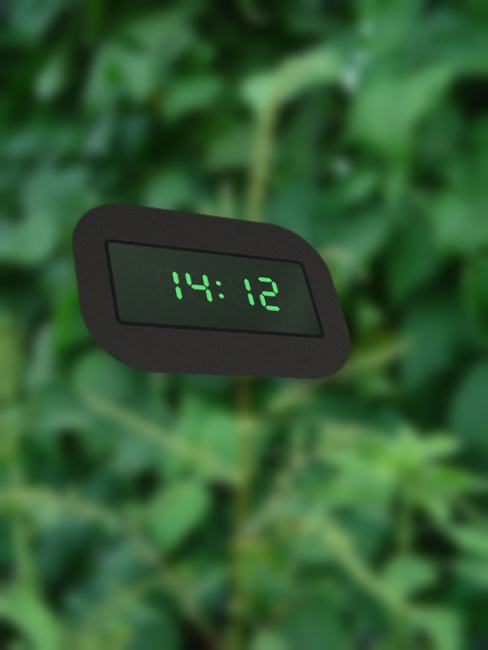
14:12
